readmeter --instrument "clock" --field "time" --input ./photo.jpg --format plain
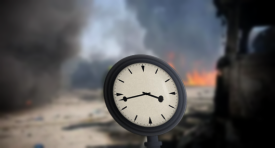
3:43
